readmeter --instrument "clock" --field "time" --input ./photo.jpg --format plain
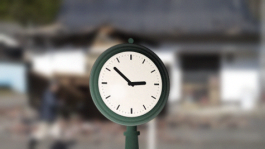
2:52
